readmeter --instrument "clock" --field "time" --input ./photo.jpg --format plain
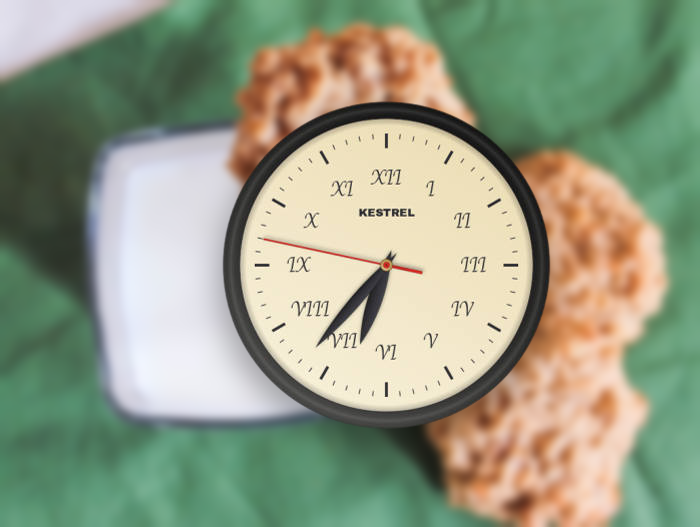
6:36:47
